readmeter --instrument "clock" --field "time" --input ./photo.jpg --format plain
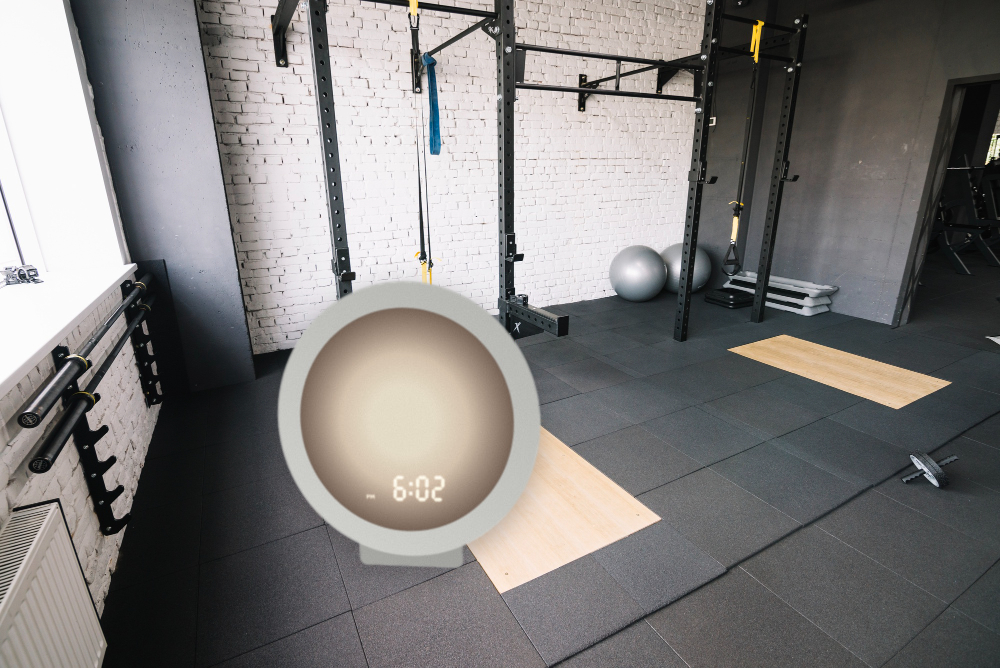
6:02
